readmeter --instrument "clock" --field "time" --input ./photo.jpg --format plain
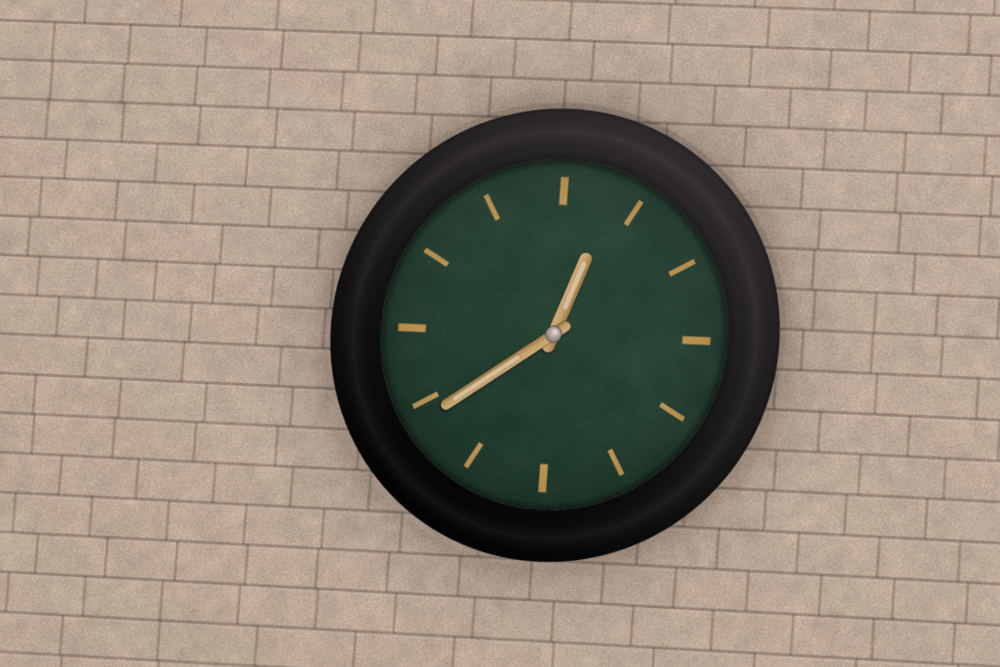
12:39
